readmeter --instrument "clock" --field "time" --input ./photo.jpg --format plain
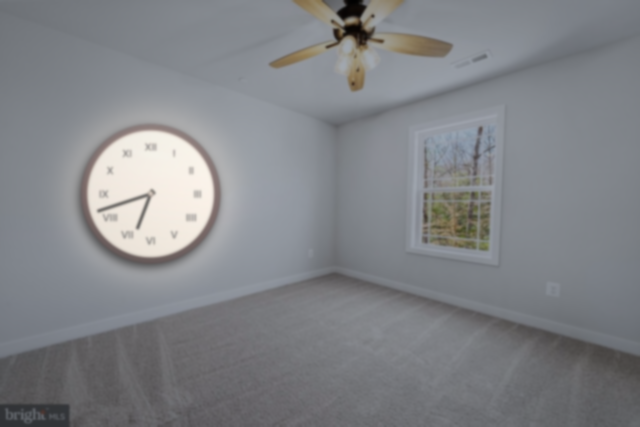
6:42
